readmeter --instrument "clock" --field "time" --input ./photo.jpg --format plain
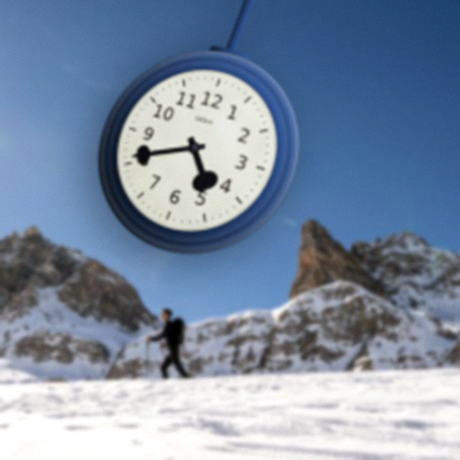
4:41
